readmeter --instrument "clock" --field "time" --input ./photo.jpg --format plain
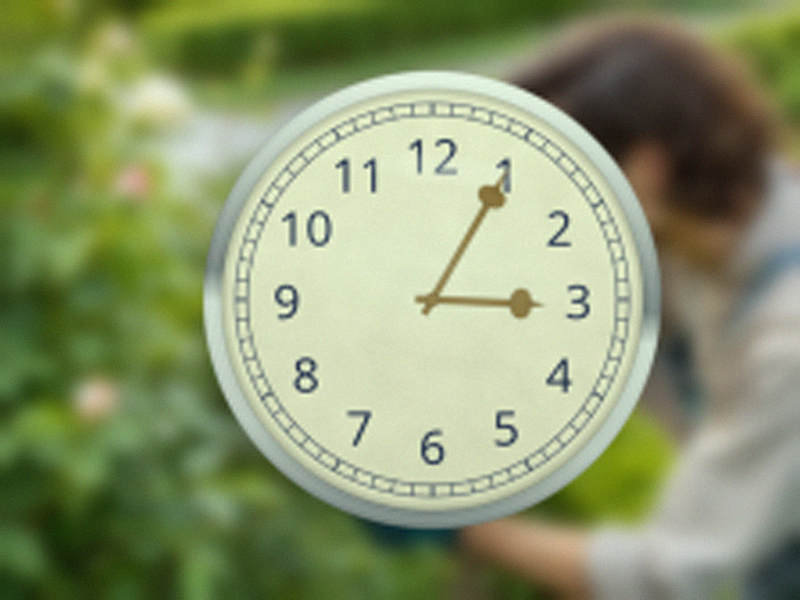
3:05
